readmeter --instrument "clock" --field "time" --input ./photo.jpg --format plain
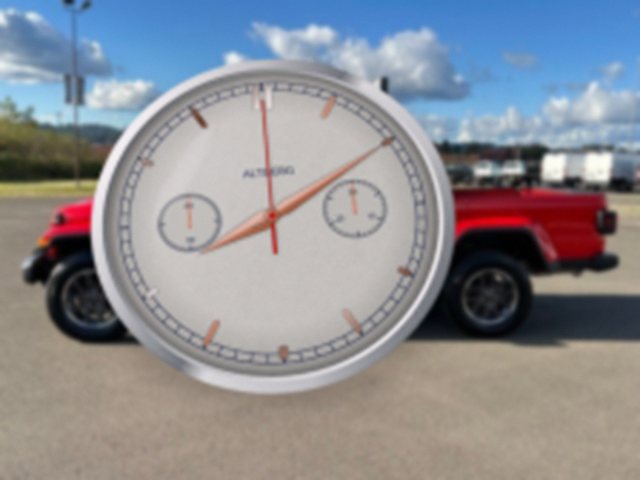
8:10
